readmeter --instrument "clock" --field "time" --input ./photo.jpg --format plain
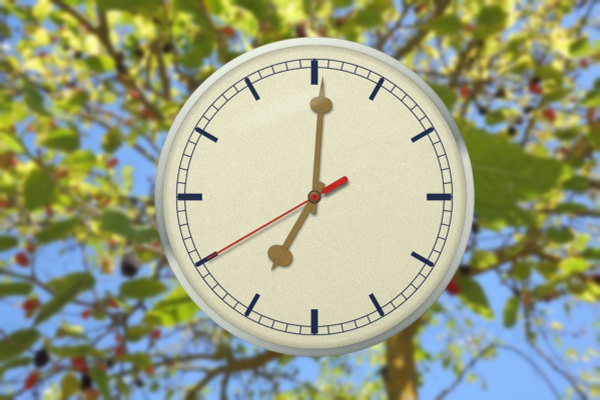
7:00:40
